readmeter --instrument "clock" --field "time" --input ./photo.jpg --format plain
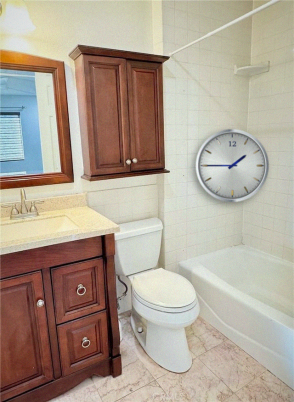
1:45
